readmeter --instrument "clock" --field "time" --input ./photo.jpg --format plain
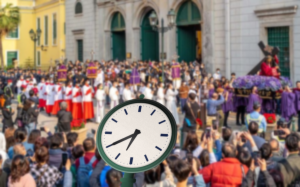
6:40
